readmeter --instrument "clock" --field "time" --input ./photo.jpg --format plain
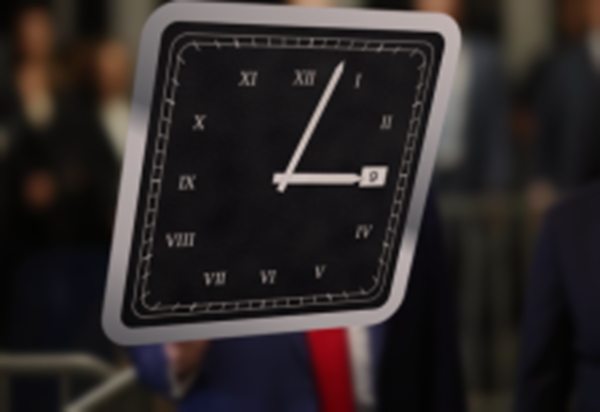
3:03
